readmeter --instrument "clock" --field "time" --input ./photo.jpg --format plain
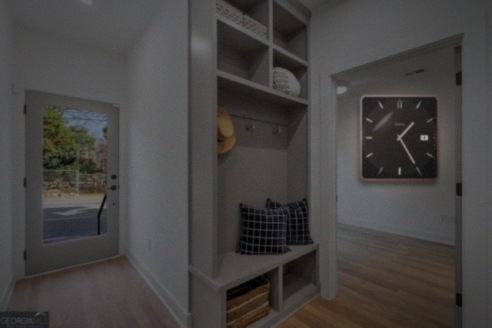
1:25
